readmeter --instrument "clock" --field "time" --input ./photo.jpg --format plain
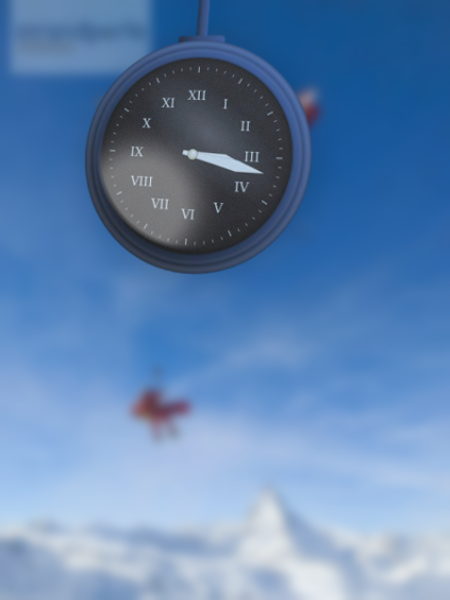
3:17
